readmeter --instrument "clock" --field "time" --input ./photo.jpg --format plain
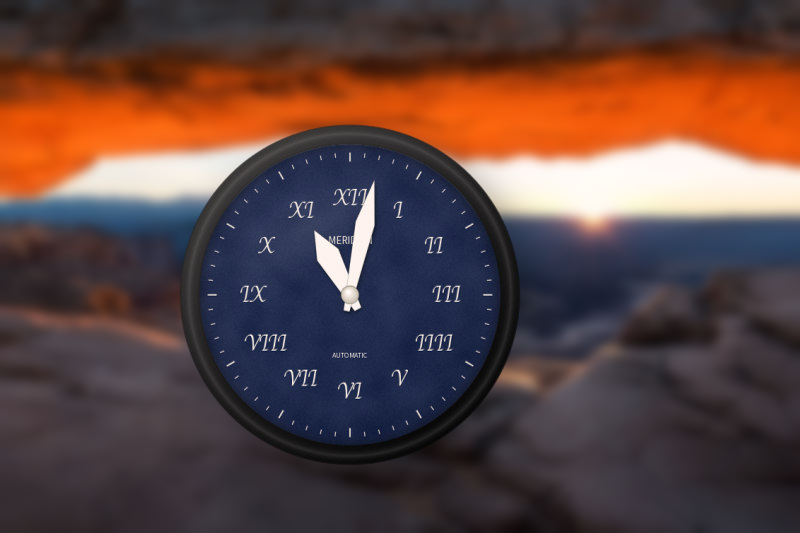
11:02
